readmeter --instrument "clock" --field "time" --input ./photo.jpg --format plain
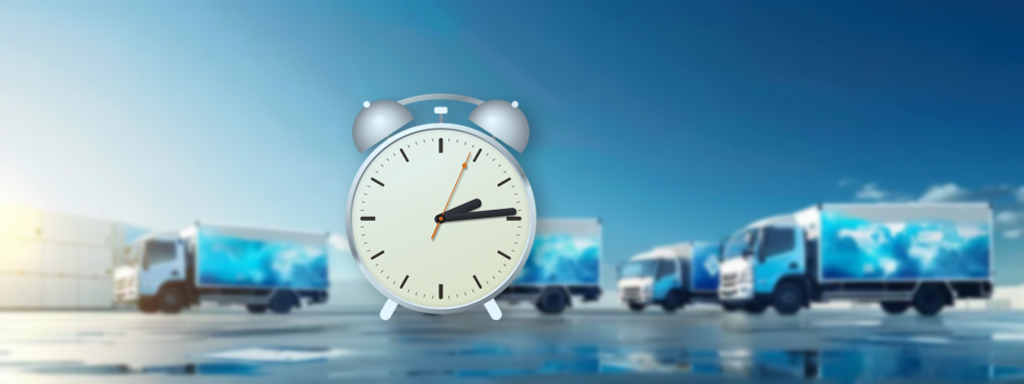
2:14:04
